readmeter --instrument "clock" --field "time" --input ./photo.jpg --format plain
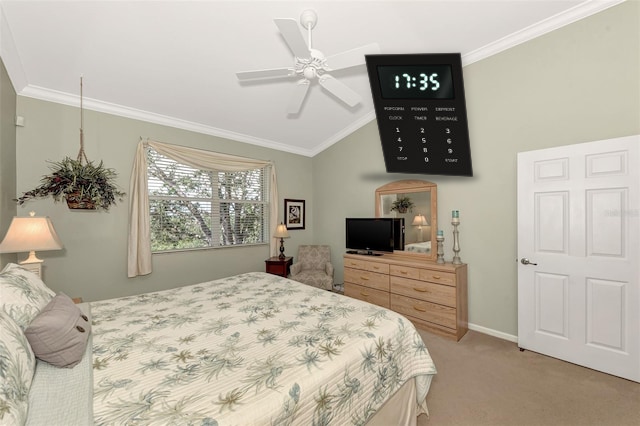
17:35
